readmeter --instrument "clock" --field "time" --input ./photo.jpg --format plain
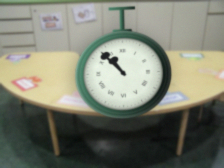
10:53
